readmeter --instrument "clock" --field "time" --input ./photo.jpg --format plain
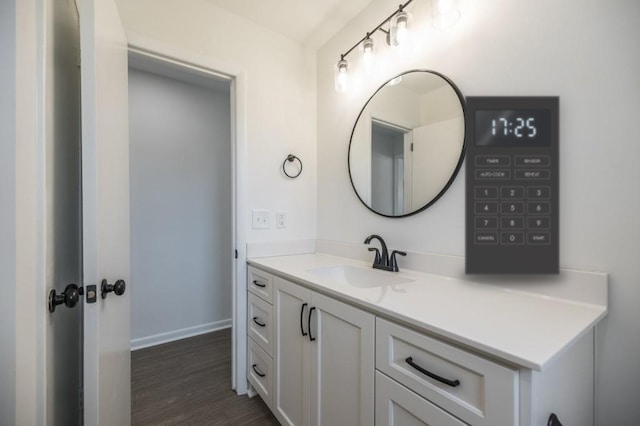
17:25
